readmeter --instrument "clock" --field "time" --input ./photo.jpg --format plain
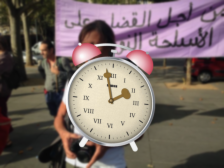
1:58
